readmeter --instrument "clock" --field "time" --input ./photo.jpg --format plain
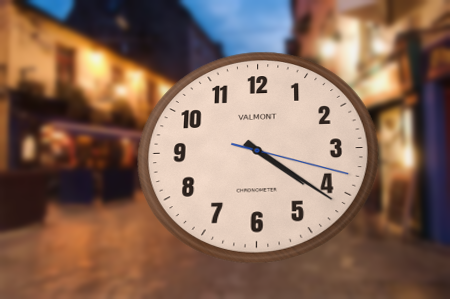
4:21:18
